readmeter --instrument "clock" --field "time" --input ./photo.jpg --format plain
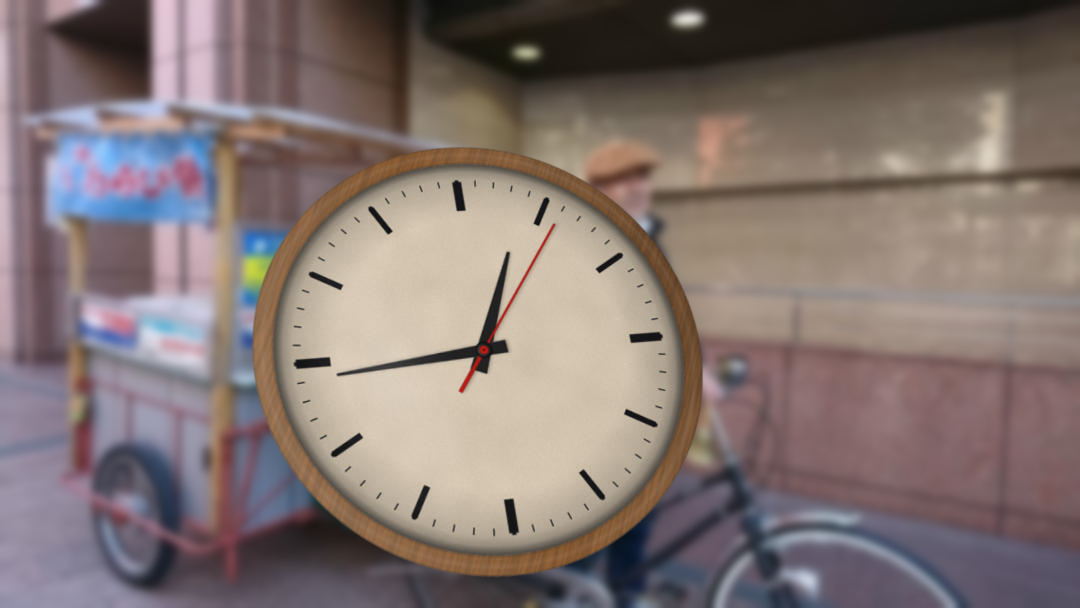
12:44:06
